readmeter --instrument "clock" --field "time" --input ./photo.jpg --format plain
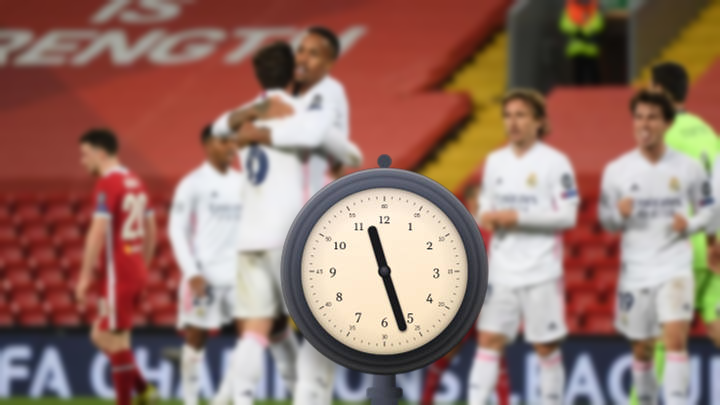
11:27
